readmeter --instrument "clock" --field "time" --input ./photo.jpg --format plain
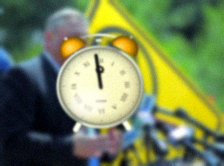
11:59
